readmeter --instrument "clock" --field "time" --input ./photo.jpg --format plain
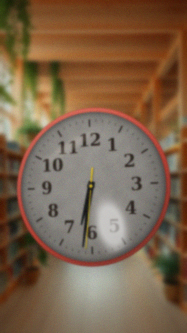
6:31:31
